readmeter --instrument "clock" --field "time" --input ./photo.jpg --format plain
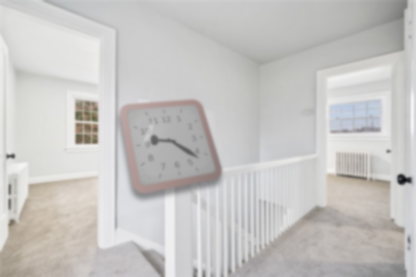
9:22
